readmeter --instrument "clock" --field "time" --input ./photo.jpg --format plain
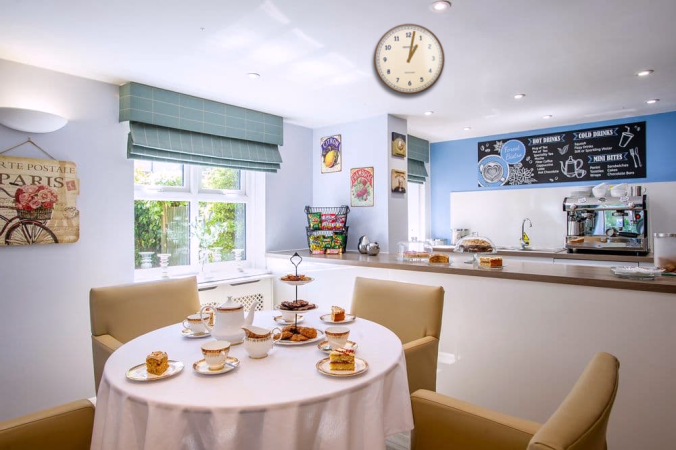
1:02
